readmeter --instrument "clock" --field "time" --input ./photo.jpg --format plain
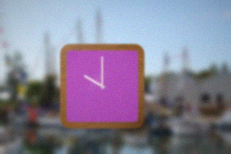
10:00
